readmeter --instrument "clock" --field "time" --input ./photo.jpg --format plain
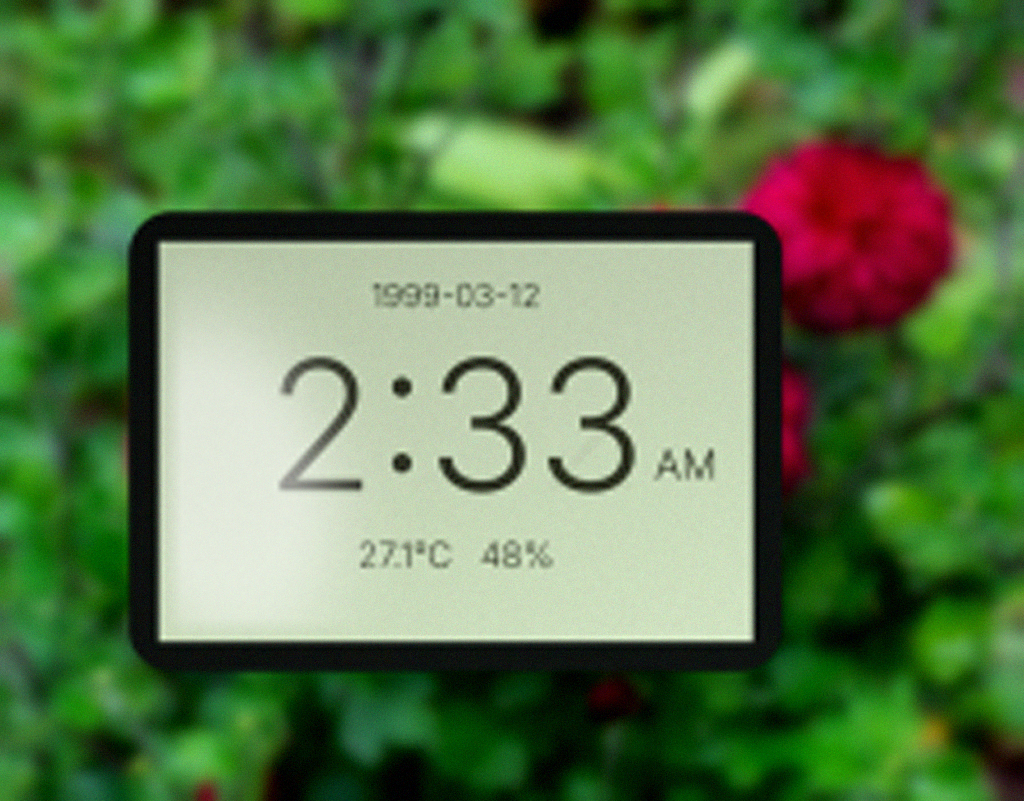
2:33
